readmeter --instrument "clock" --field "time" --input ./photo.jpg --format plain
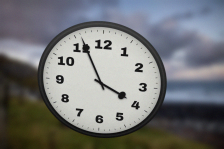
3:56
